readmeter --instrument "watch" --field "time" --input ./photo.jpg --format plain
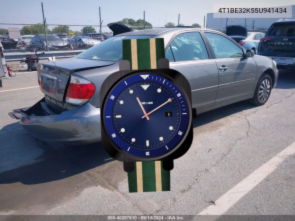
11:10
